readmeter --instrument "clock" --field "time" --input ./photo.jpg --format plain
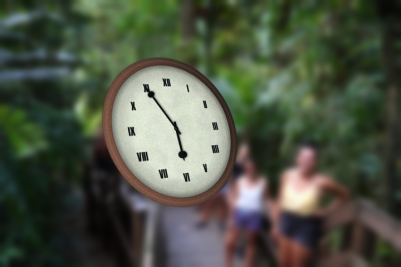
5:55
